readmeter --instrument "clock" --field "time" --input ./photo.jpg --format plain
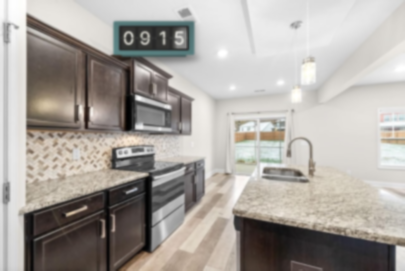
9:15
